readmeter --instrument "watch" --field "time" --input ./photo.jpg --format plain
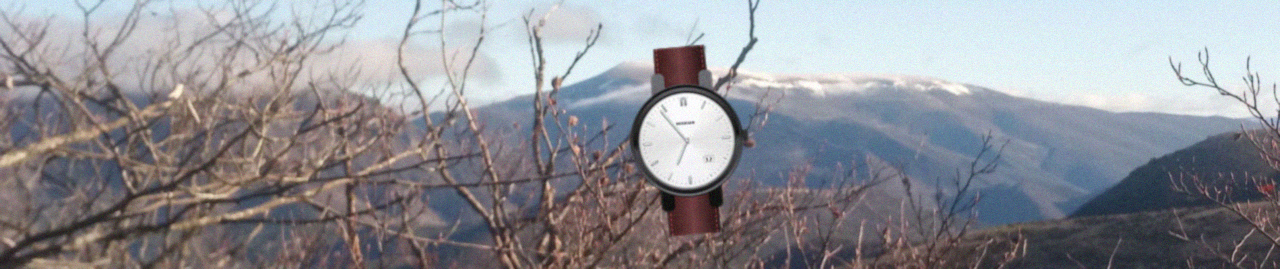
6:54
